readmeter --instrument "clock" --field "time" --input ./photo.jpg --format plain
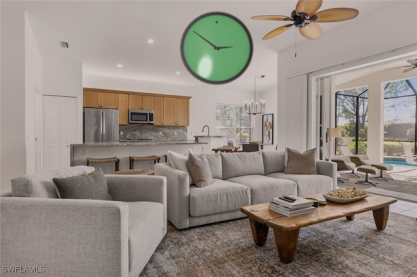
2:51
